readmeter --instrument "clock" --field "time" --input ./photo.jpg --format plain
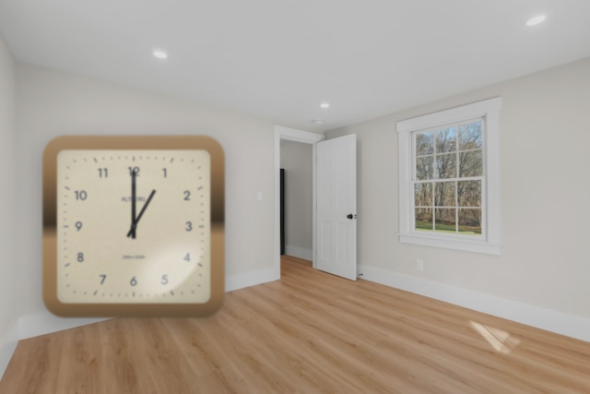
1:00
